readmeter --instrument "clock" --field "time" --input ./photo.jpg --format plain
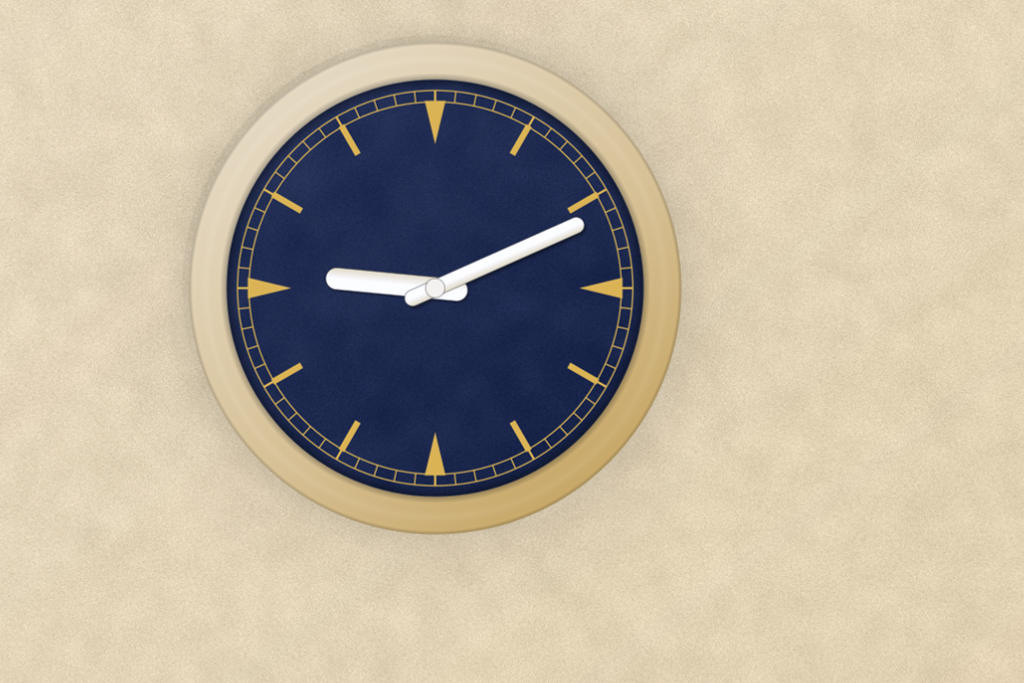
9:11
